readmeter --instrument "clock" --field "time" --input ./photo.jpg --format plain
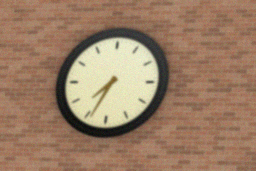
7:34
